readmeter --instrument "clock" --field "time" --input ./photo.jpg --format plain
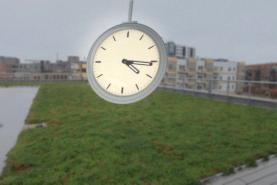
4:16
